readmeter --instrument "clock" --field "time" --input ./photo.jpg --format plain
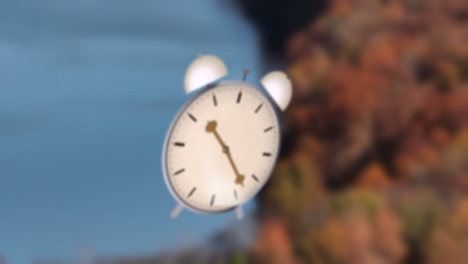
10:23
